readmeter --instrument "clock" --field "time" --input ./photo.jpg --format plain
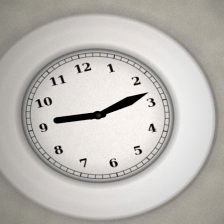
9:13
